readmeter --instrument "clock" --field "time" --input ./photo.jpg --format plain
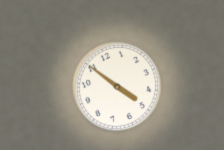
4:55
